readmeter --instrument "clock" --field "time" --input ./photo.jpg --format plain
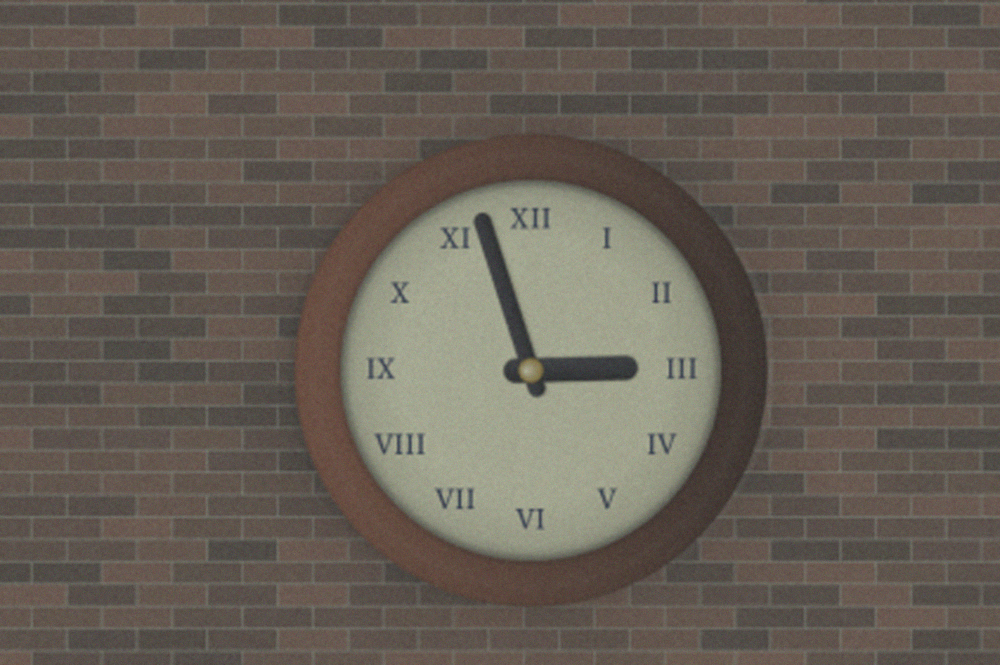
2:57
